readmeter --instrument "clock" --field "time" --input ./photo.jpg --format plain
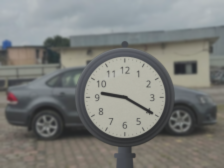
9:20
